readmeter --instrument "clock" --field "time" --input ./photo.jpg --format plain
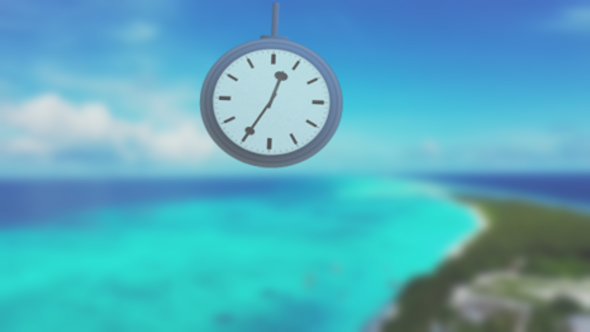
12:35
